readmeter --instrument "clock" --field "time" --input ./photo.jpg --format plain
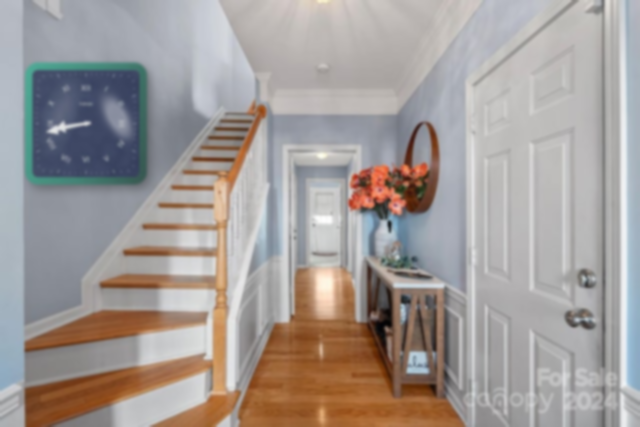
8:43
